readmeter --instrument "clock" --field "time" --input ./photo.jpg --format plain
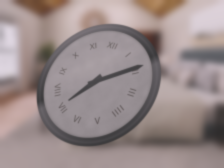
7:09
